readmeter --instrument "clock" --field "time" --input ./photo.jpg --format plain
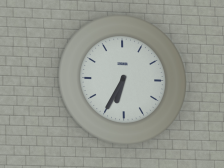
6:35
